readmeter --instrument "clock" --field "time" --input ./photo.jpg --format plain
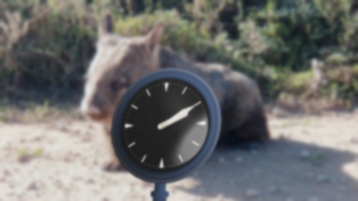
2:10
